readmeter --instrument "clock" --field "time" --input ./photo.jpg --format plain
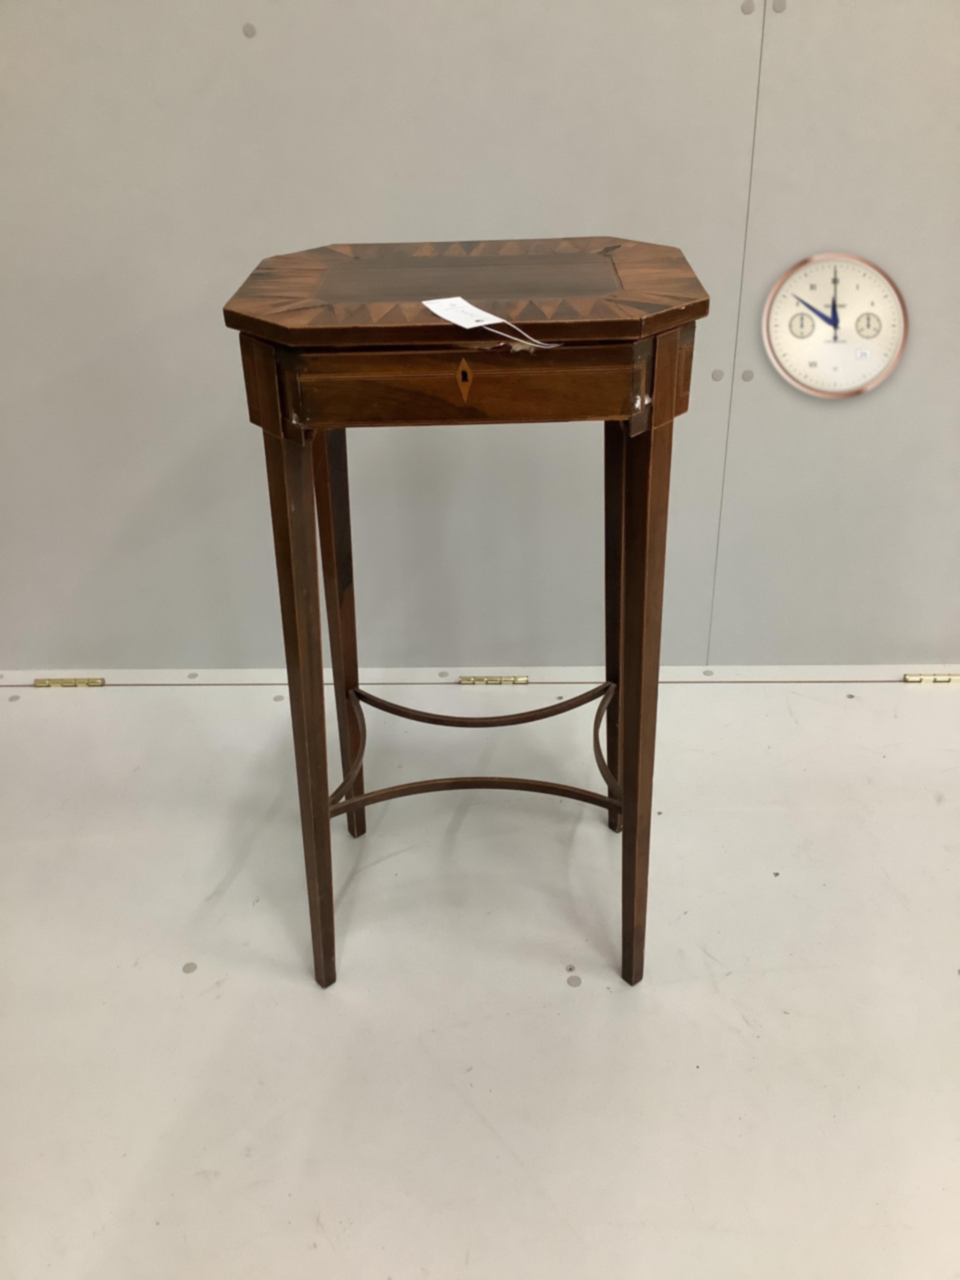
11:51
